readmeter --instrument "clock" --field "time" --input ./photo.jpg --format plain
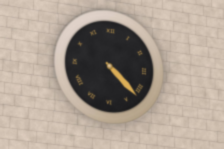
4:22
